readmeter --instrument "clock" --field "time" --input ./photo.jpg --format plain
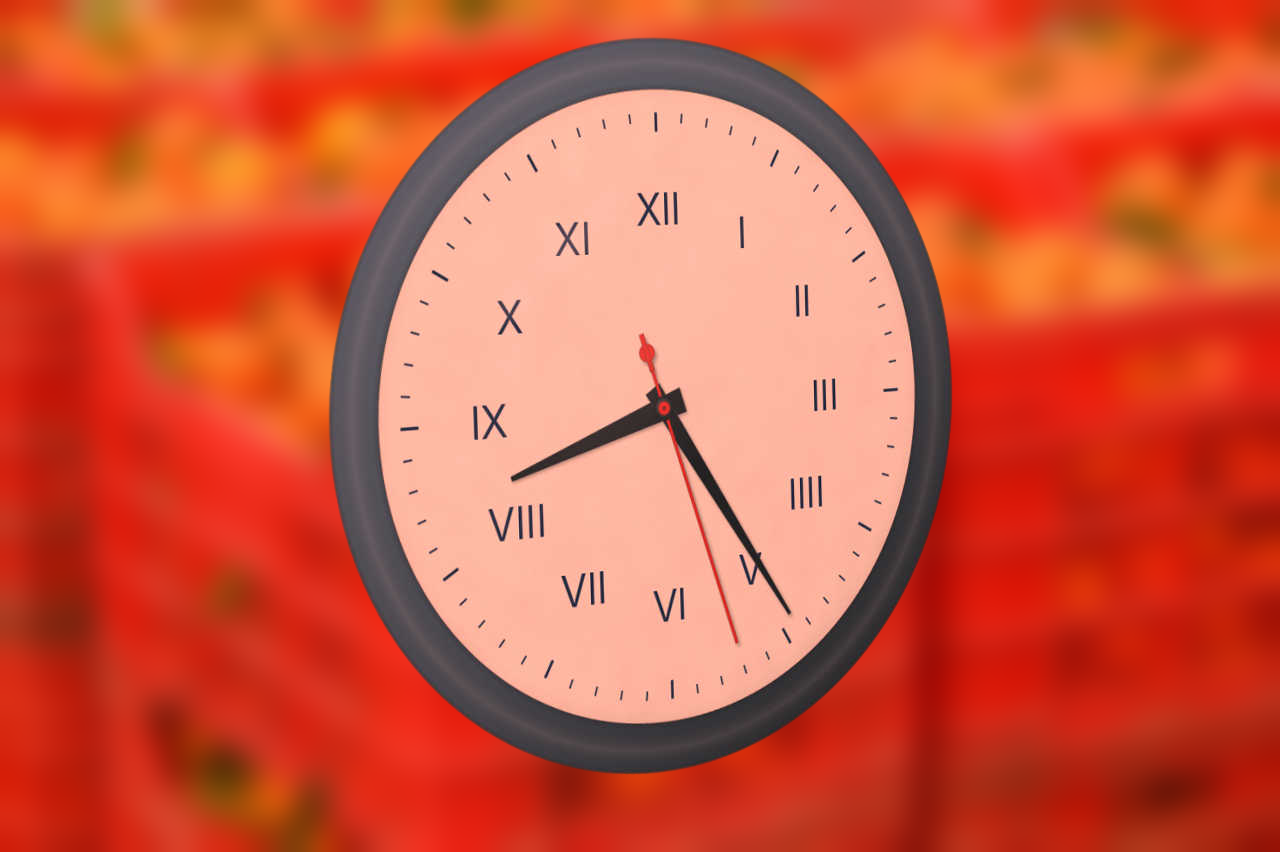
8:24:27
